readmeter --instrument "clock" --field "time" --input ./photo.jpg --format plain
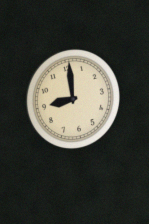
9:01
